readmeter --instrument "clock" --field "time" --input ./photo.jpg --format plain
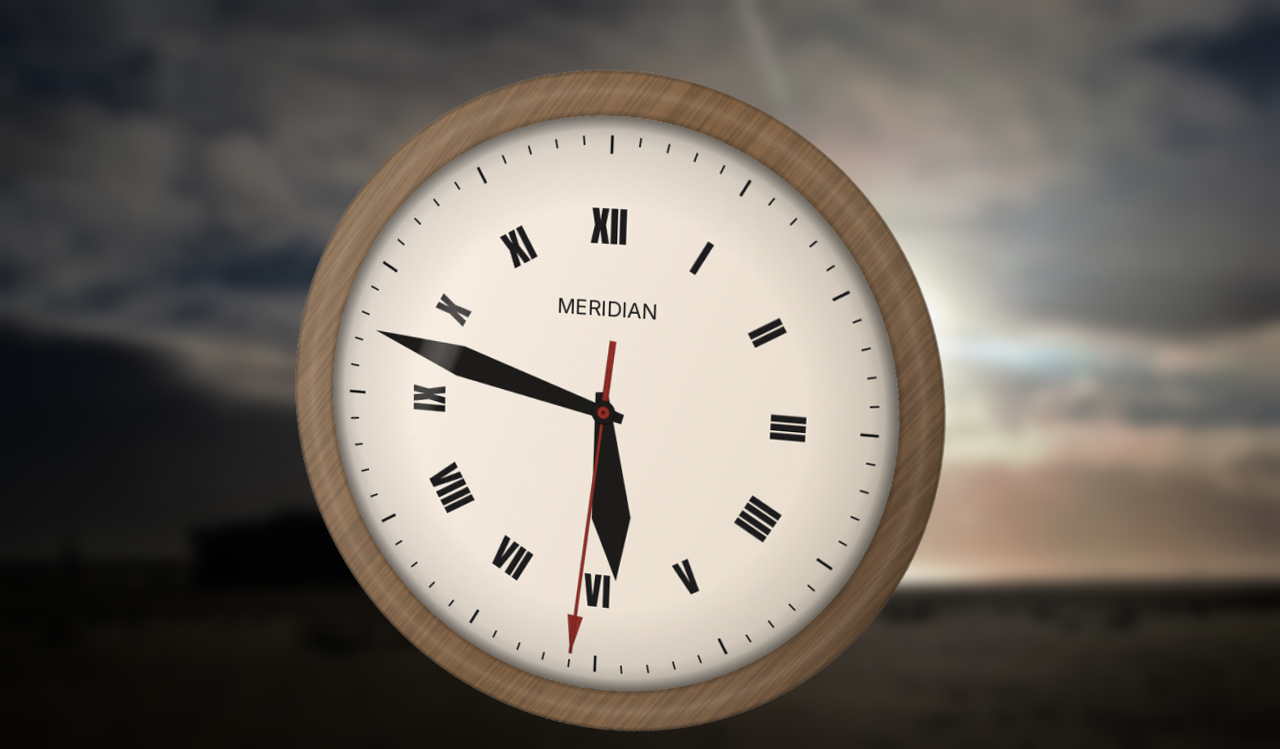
5:47:31
